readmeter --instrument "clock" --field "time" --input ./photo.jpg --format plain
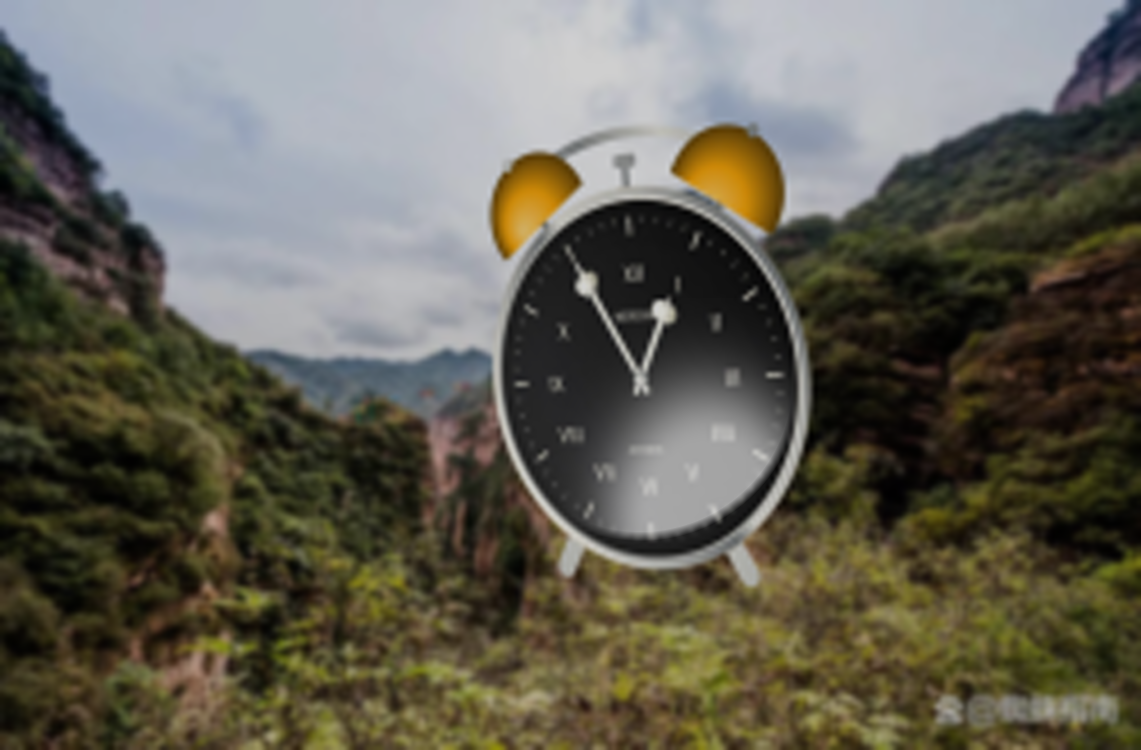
12:55
